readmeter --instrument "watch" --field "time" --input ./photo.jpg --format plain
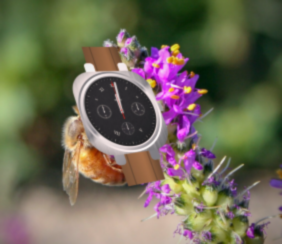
12:01
